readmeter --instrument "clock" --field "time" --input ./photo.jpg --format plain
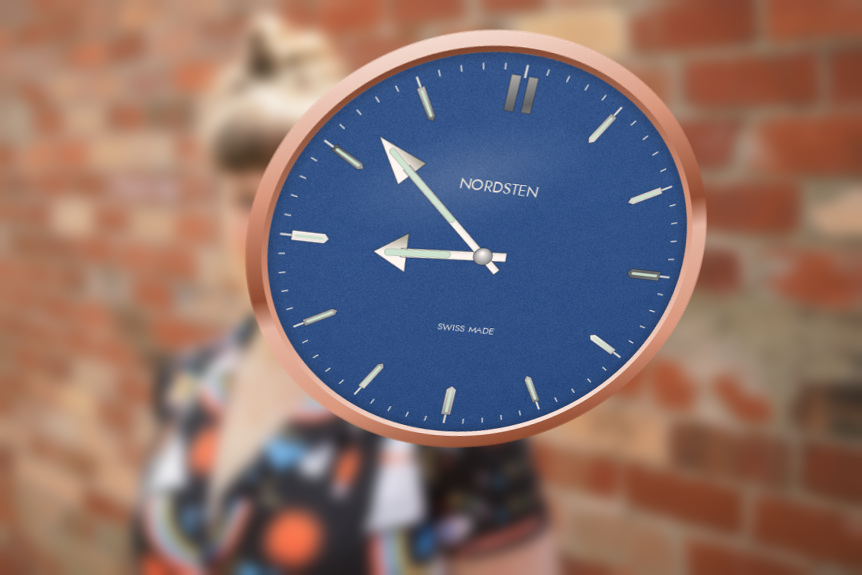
8:52
